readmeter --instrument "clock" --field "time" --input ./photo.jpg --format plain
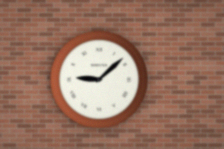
9:08
